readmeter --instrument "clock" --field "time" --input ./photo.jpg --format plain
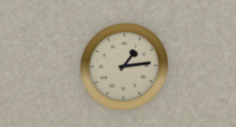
1:14
